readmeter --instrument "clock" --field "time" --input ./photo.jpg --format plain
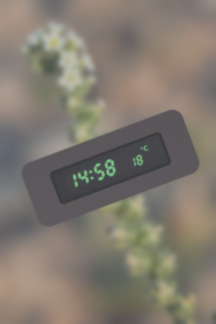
14:58
